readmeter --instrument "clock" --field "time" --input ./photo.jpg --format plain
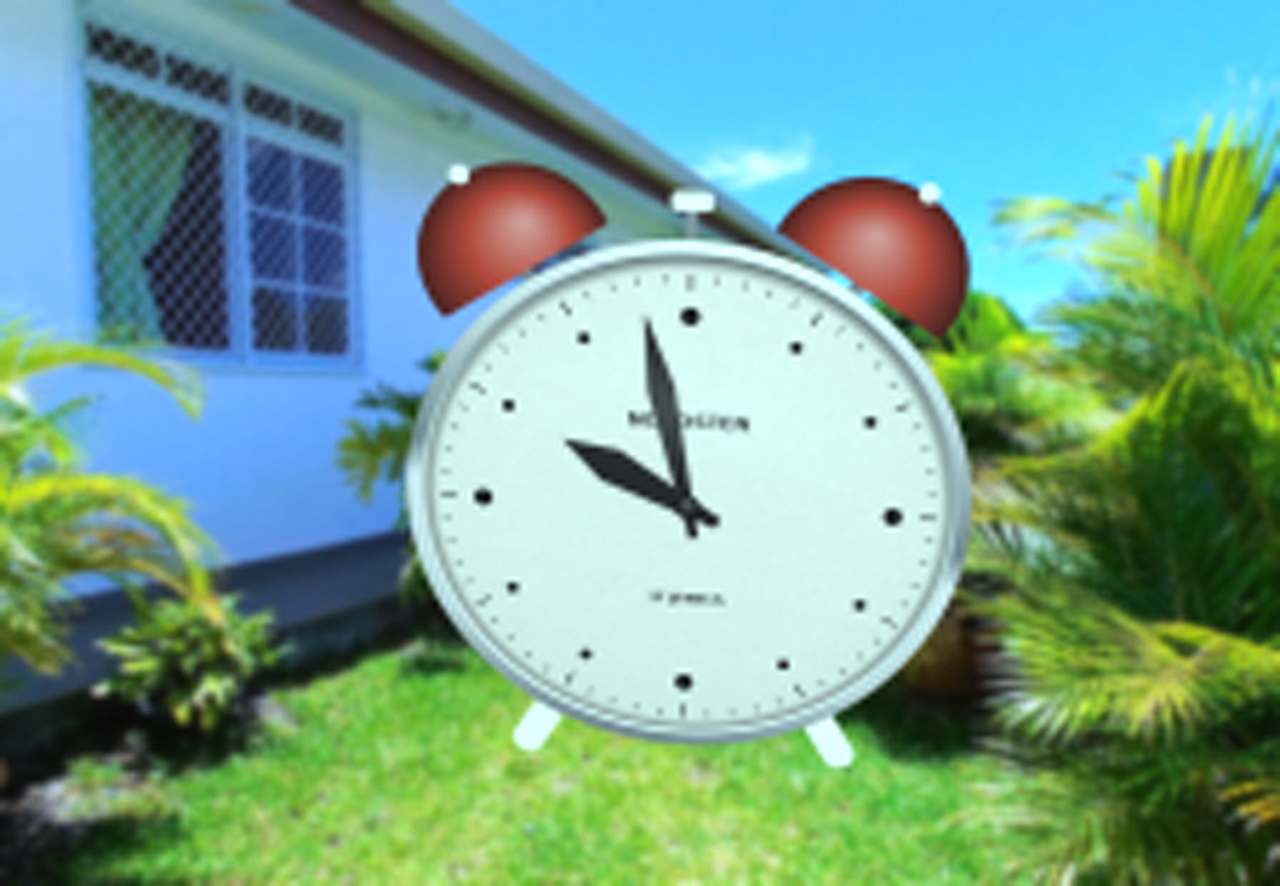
9:58
